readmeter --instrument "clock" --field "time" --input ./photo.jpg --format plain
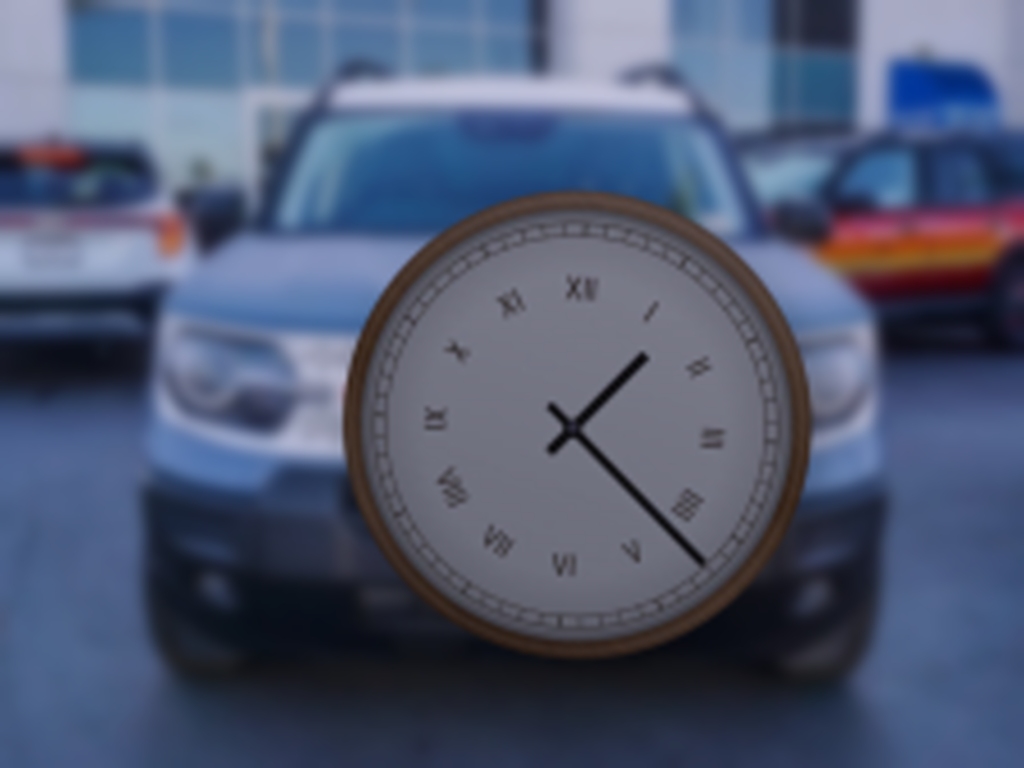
1:22
